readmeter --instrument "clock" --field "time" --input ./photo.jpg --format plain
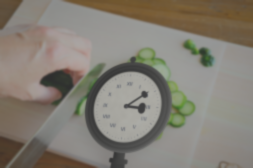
3:09
